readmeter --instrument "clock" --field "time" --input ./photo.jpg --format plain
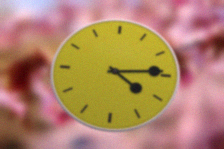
4:14
